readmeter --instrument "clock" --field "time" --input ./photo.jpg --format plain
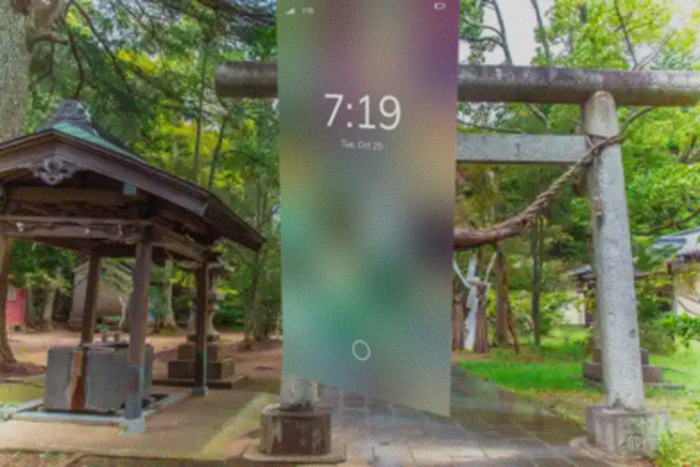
7:19
